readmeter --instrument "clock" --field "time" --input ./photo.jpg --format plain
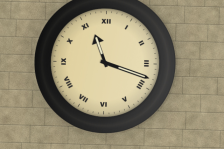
11:18
